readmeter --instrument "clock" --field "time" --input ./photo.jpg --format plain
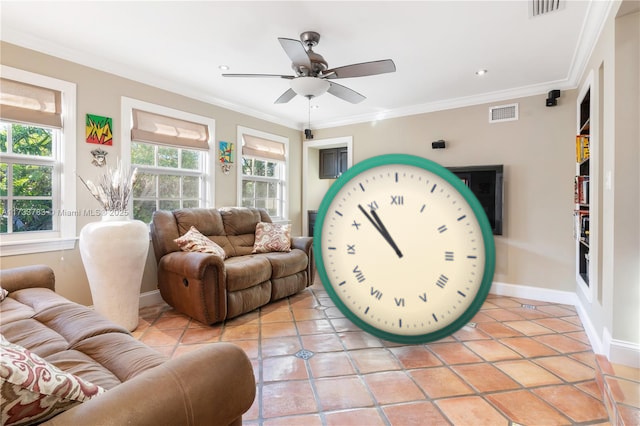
10:53
